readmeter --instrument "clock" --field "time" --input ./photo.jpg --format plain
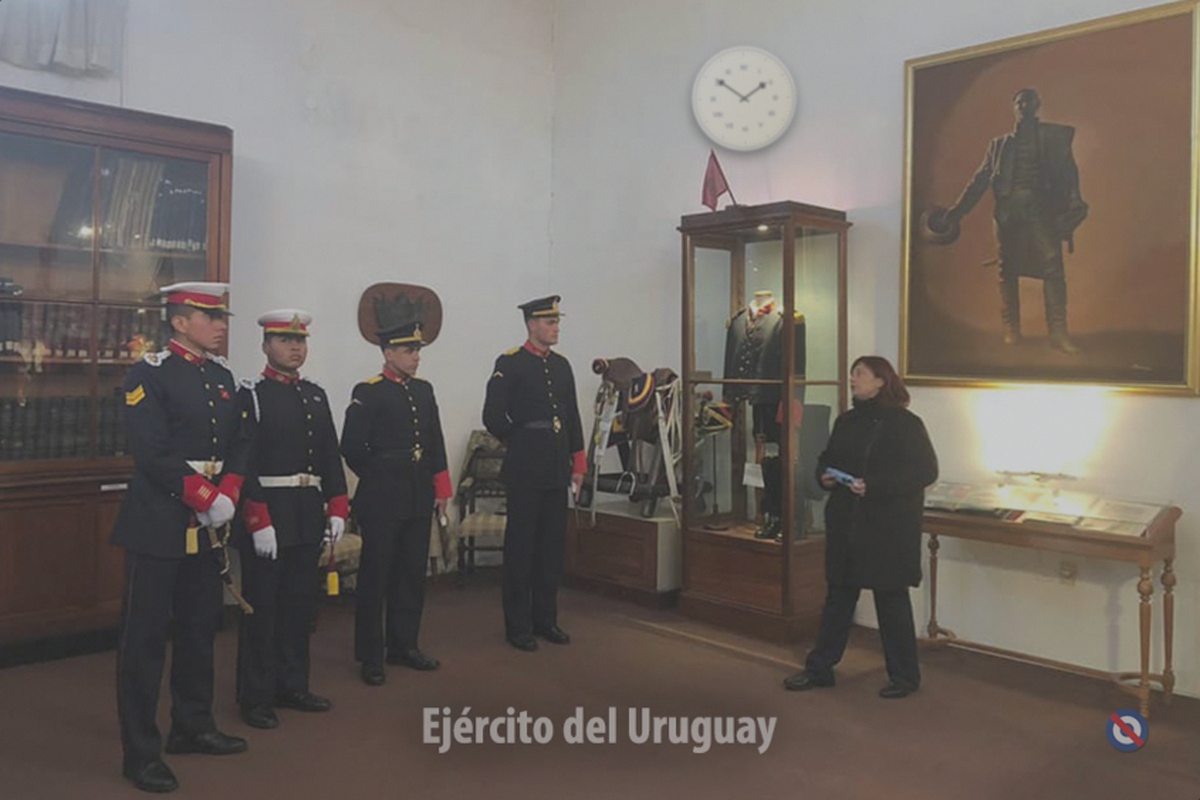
1:51
